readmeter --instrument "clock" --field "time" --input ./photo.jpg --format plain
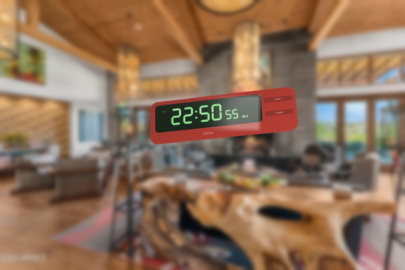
22:50:55
